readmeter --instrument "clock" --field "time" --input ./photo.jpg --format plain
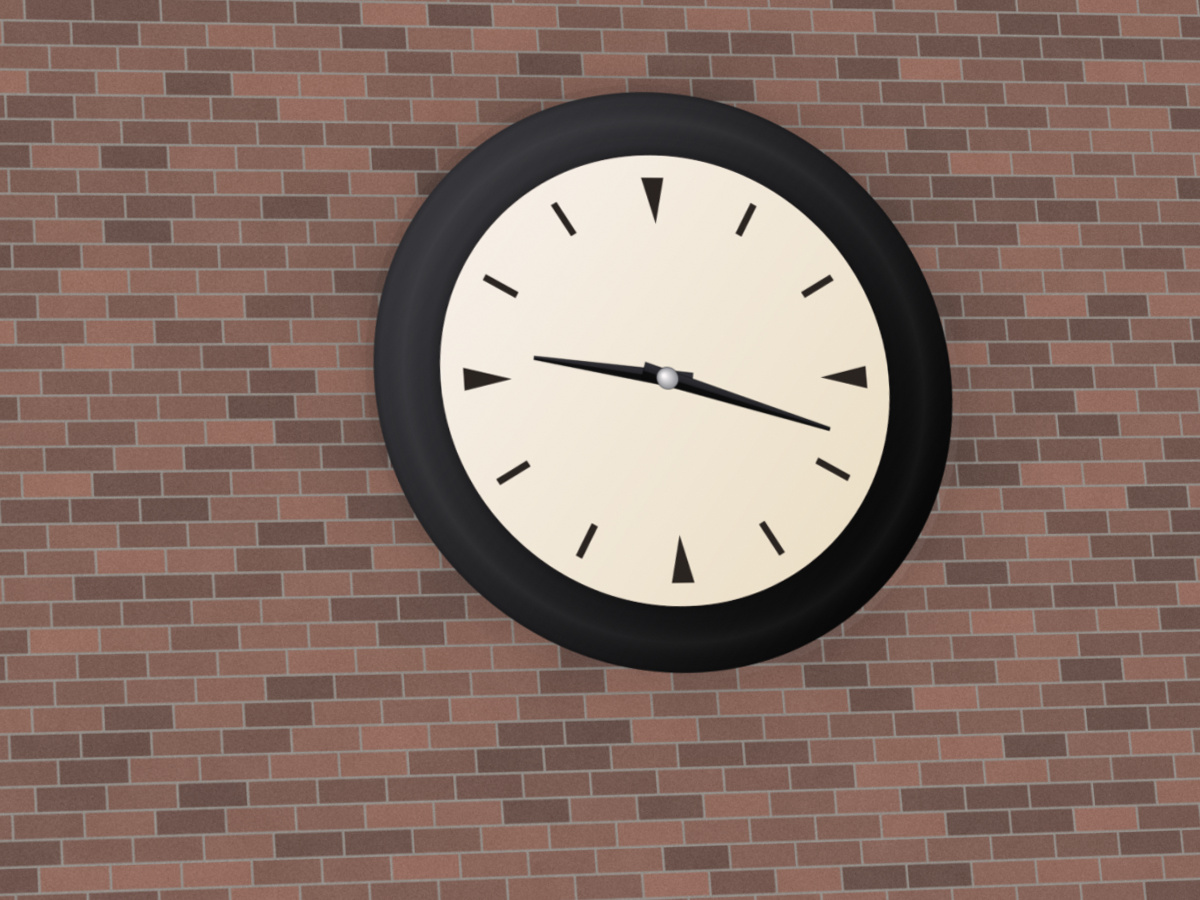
9:18
